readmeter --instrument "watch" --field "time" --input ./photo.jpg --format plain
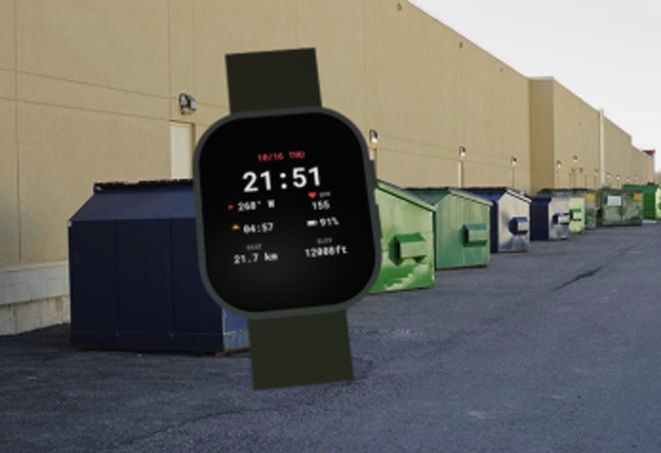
21:51
